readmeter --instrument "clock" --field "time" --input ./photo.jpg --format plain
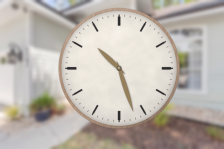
10:27
